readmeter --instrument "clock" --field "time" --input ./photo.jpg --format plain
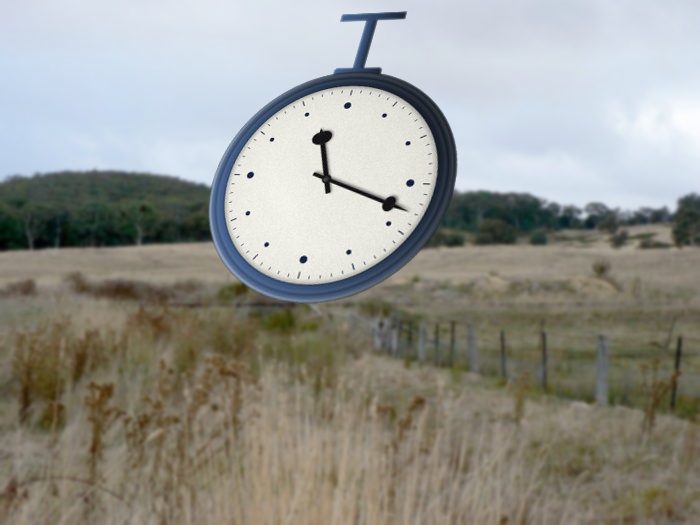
11:18
